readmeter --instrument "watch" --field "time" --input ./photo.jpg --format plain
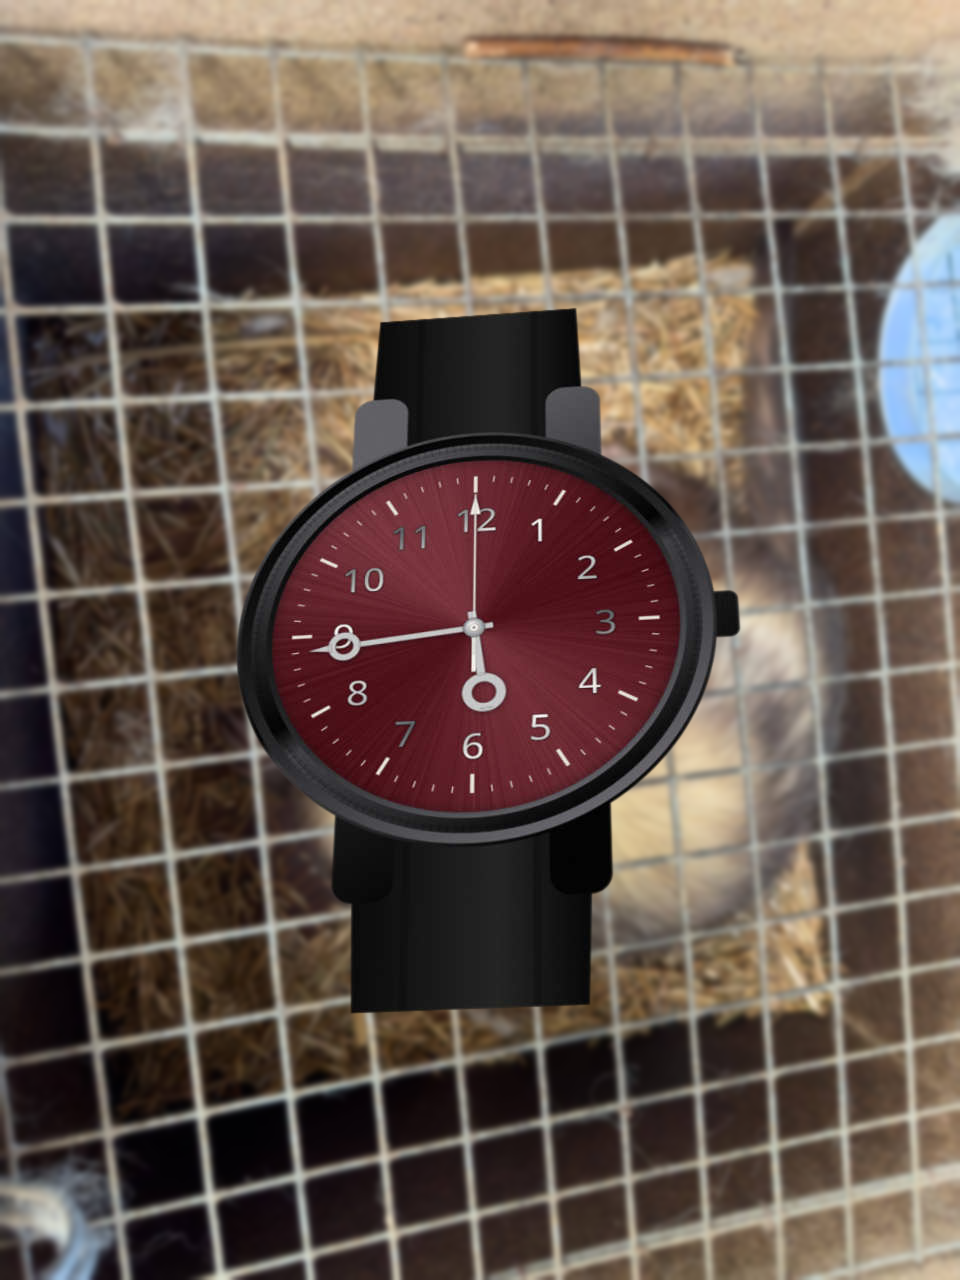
5:44:00
